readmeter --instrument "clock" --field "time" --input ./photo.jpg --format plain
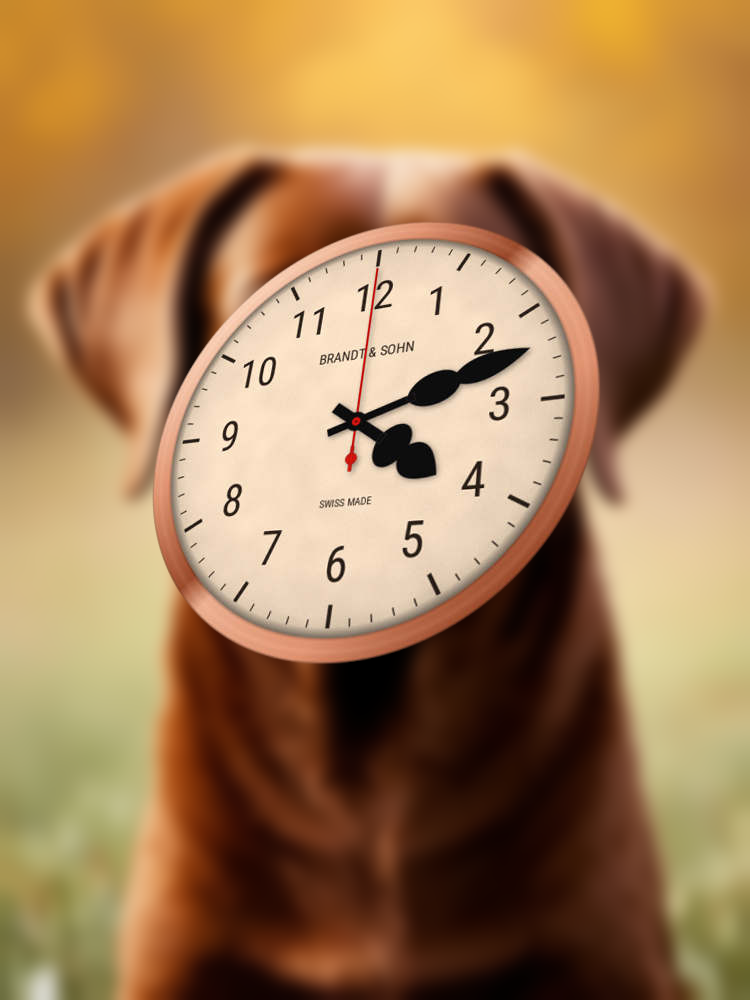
4:12:00
